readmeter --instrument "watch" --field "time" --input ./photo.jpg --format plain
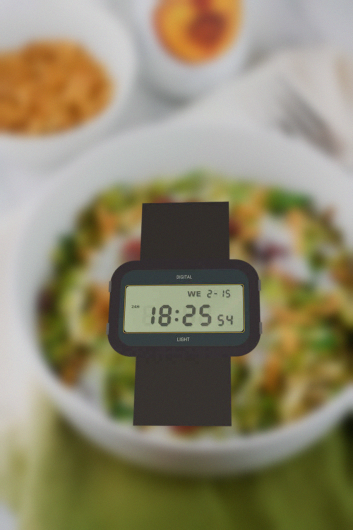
18:25:54
